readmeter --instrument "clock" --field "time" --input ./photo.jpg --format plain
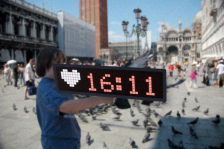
16:11
